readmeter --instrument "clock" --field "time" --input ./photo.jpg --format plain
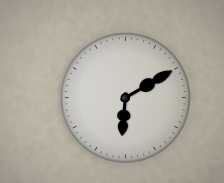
6:10
